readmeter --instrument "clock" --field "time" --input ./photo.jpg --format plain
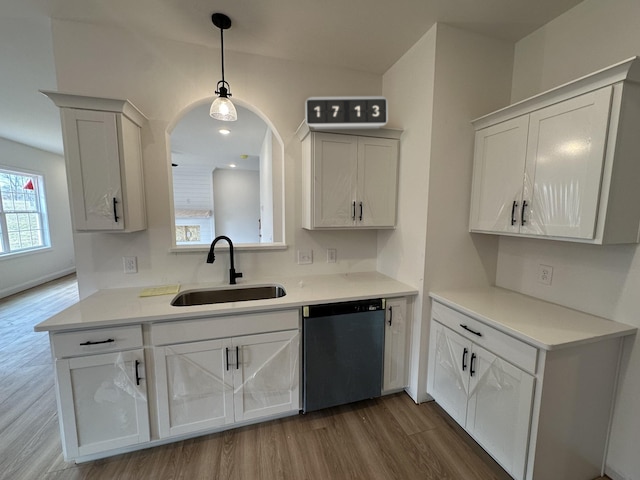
17:13
